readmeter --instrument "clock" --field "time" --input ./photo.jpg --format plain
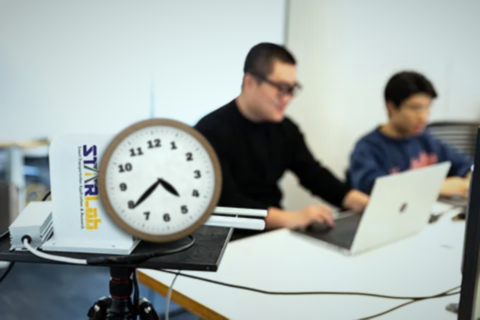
4:39
